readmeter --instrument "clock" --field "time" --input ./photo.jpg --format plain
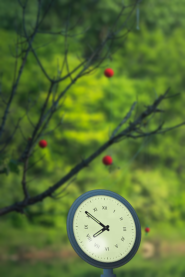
7:51
